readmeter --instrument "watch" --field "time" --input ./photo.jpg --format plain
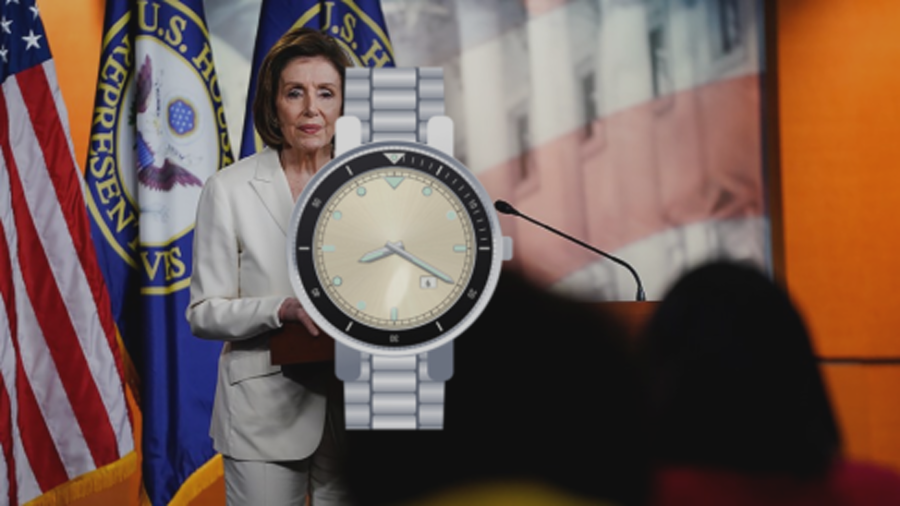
8:20
